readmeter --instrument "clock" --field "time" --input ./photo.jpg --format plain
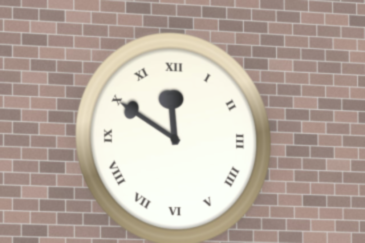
11:50
